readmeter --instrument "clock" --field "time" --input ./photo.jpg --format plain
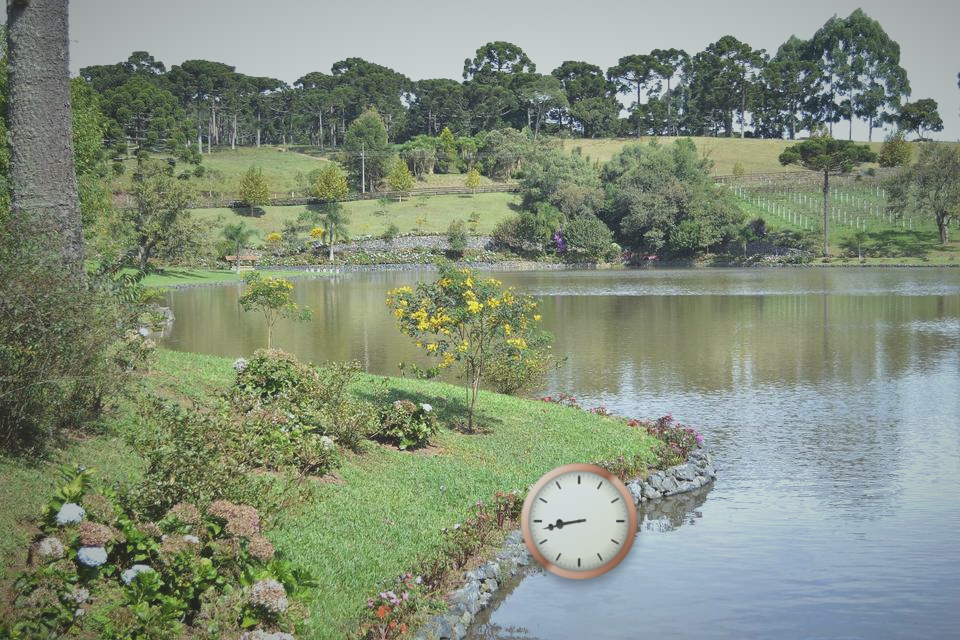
8:43
